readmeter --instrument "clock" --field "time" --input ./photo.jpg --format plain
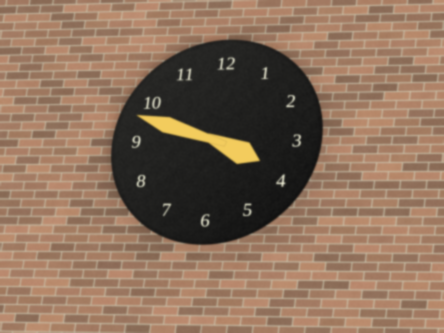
3:48
